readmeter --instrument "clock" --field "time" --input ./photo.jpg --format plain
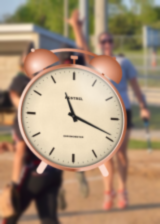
11:19
